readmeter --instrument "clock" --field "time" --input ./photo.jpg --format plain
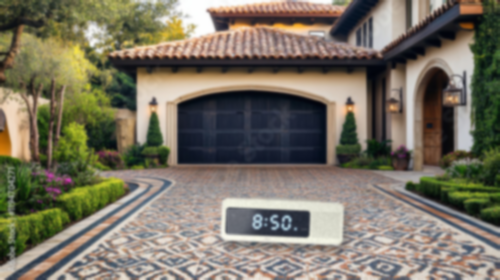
8:50
